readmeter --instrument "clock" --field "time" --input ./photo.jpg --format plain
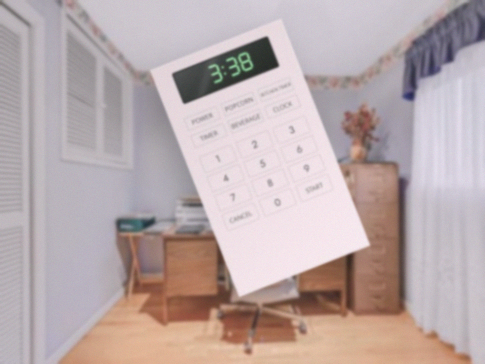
3:38
